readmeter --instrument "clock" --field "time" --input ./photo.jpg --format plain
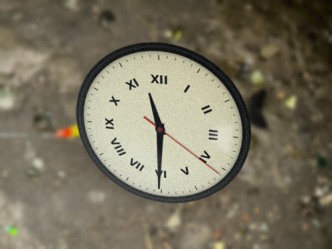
11:30:21
